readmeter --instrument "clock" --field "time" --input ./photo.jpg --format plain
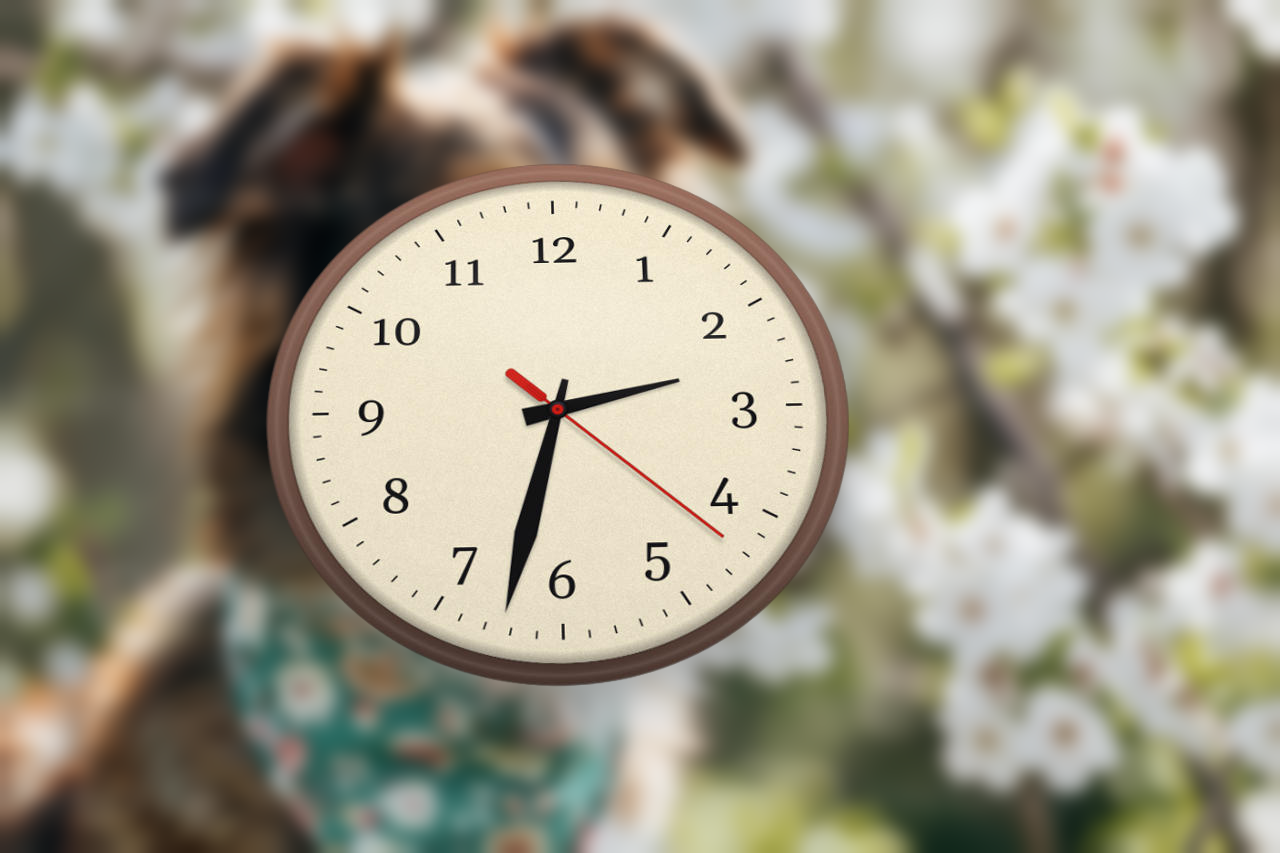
2:32:22
